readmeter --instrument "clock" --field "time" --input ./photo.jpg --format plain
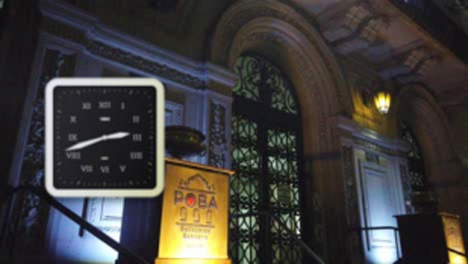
2:42
